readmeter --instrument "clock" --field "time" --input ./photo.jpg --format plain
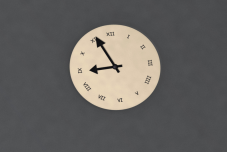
8:56
